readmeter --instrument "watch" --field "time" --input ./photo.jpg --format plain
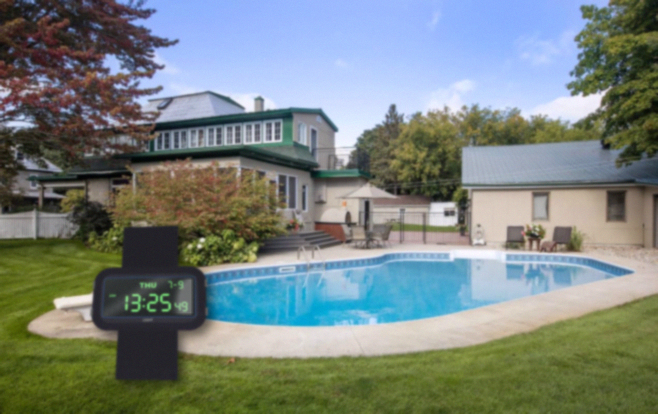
13:25
